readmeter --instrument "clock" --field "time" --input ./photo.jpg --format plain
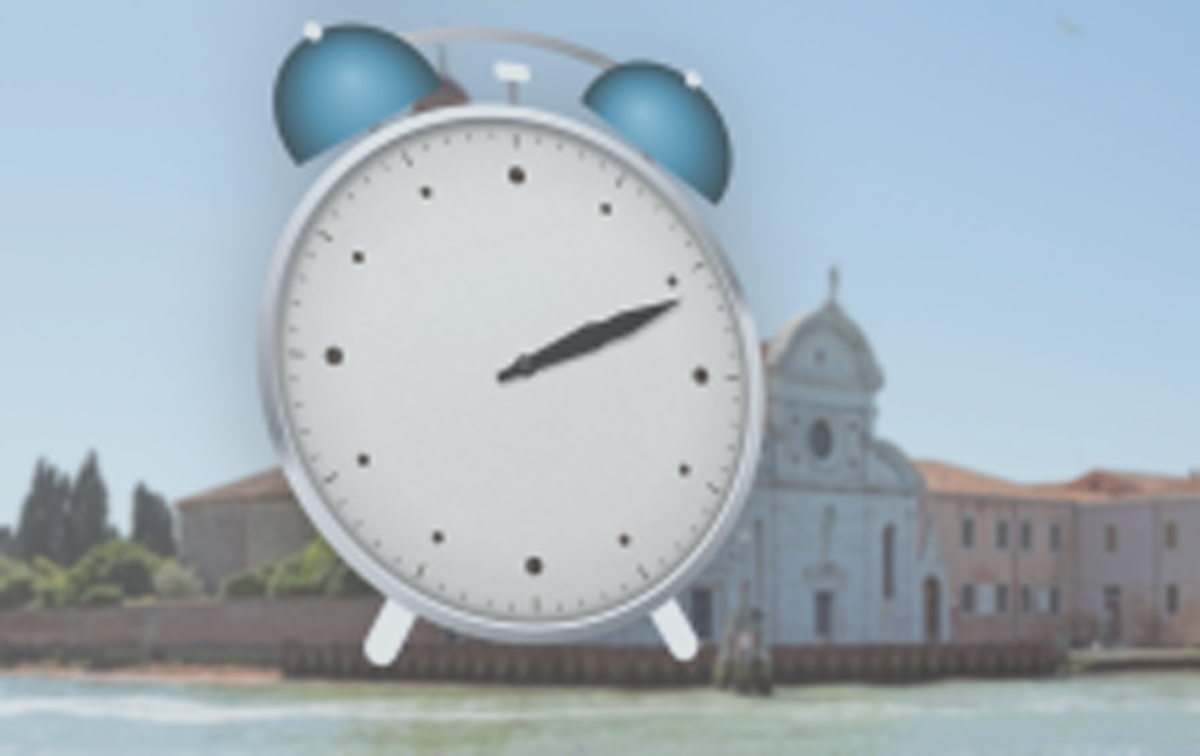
2:11
